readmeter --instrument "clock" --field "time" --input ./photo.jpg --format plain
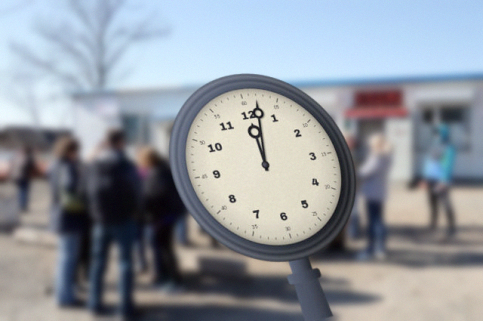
12:02
